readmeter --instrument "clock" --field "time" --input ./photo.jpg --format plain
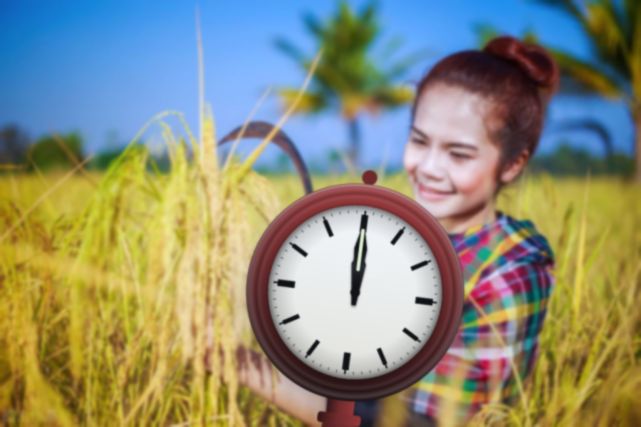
12:00
